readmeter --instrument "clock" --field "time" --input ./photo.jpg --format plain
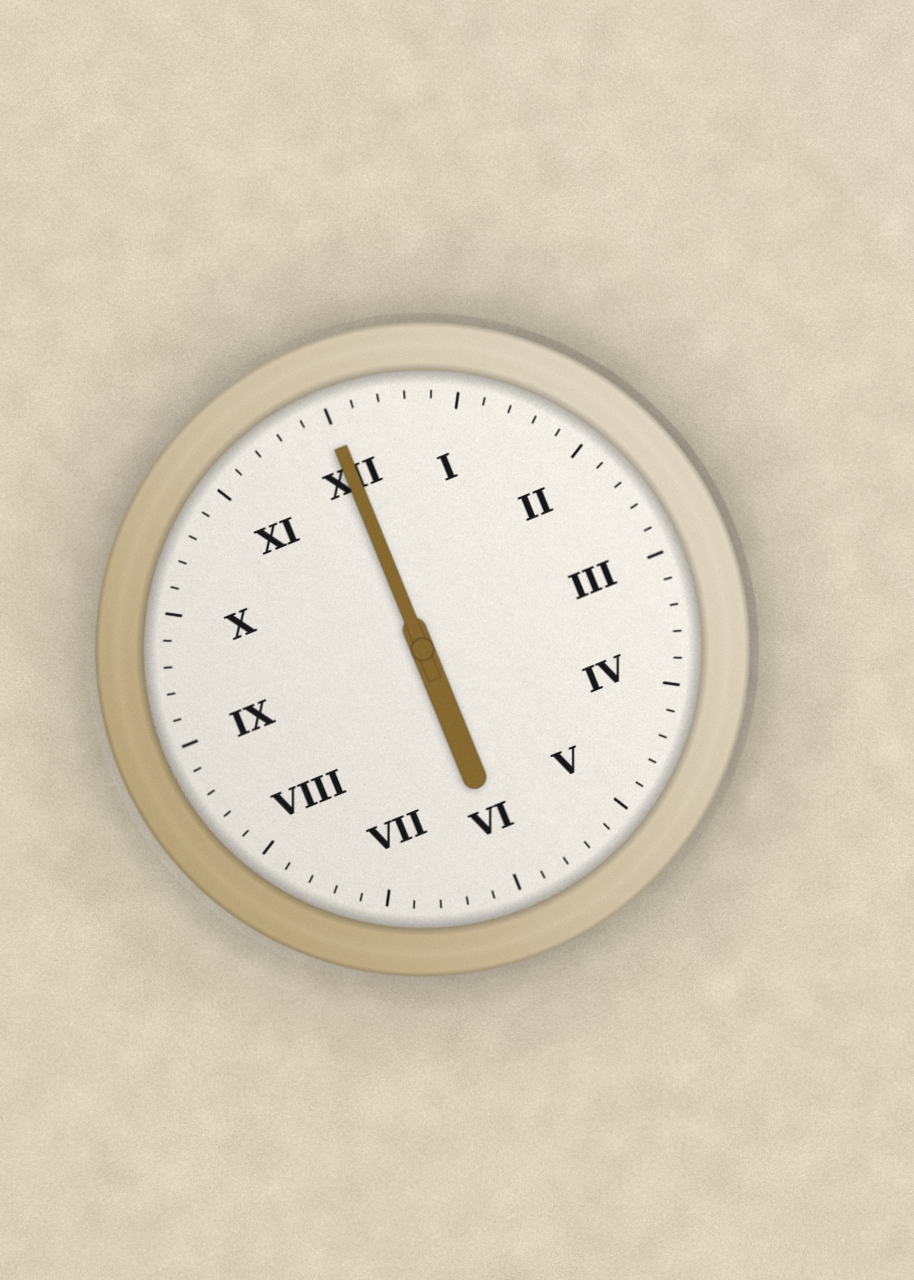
6:00
